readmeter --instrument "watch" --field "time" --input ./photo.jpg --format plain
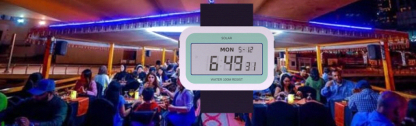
6:49:31
